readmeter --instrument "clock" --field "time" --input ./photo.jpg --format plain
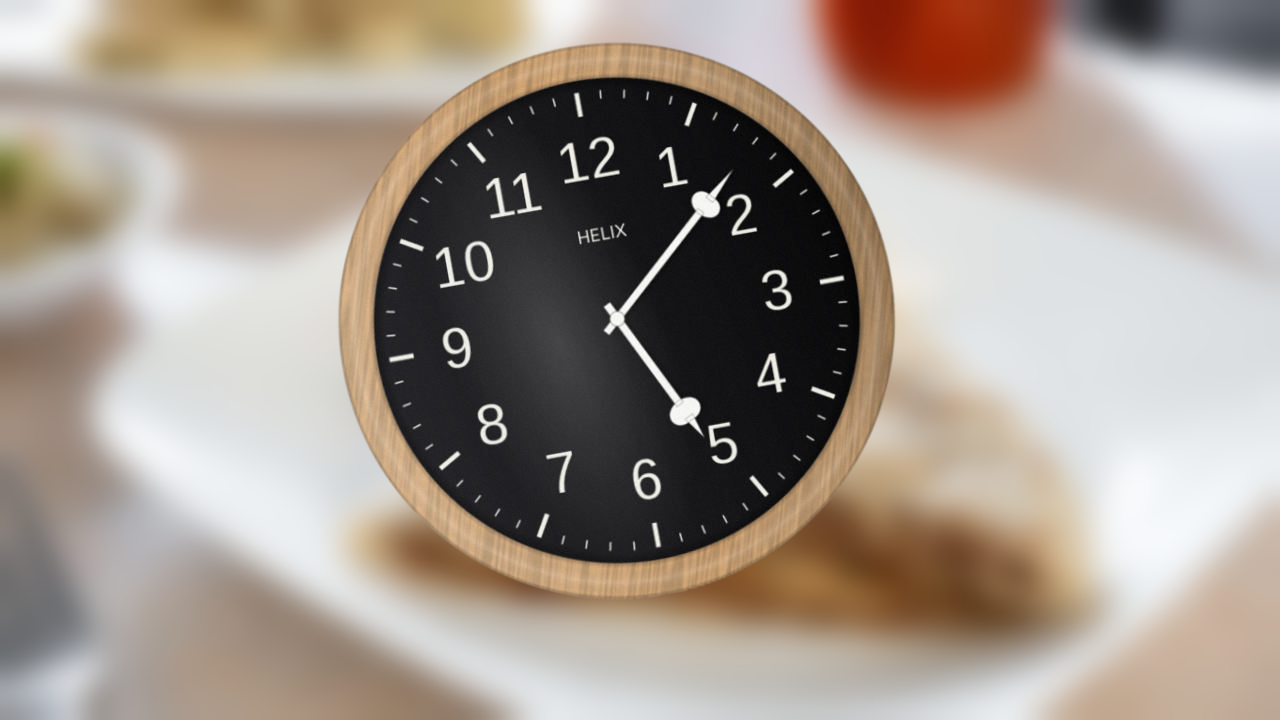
5:08
